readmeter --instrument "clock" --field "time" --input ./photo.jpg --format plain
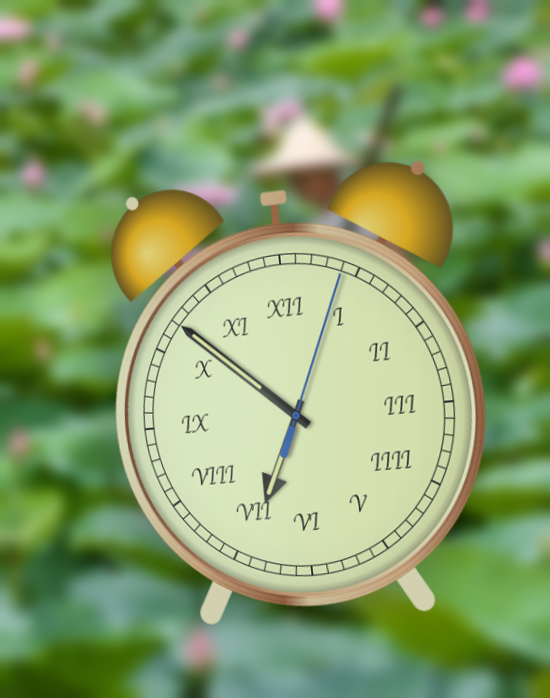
6:52:04
